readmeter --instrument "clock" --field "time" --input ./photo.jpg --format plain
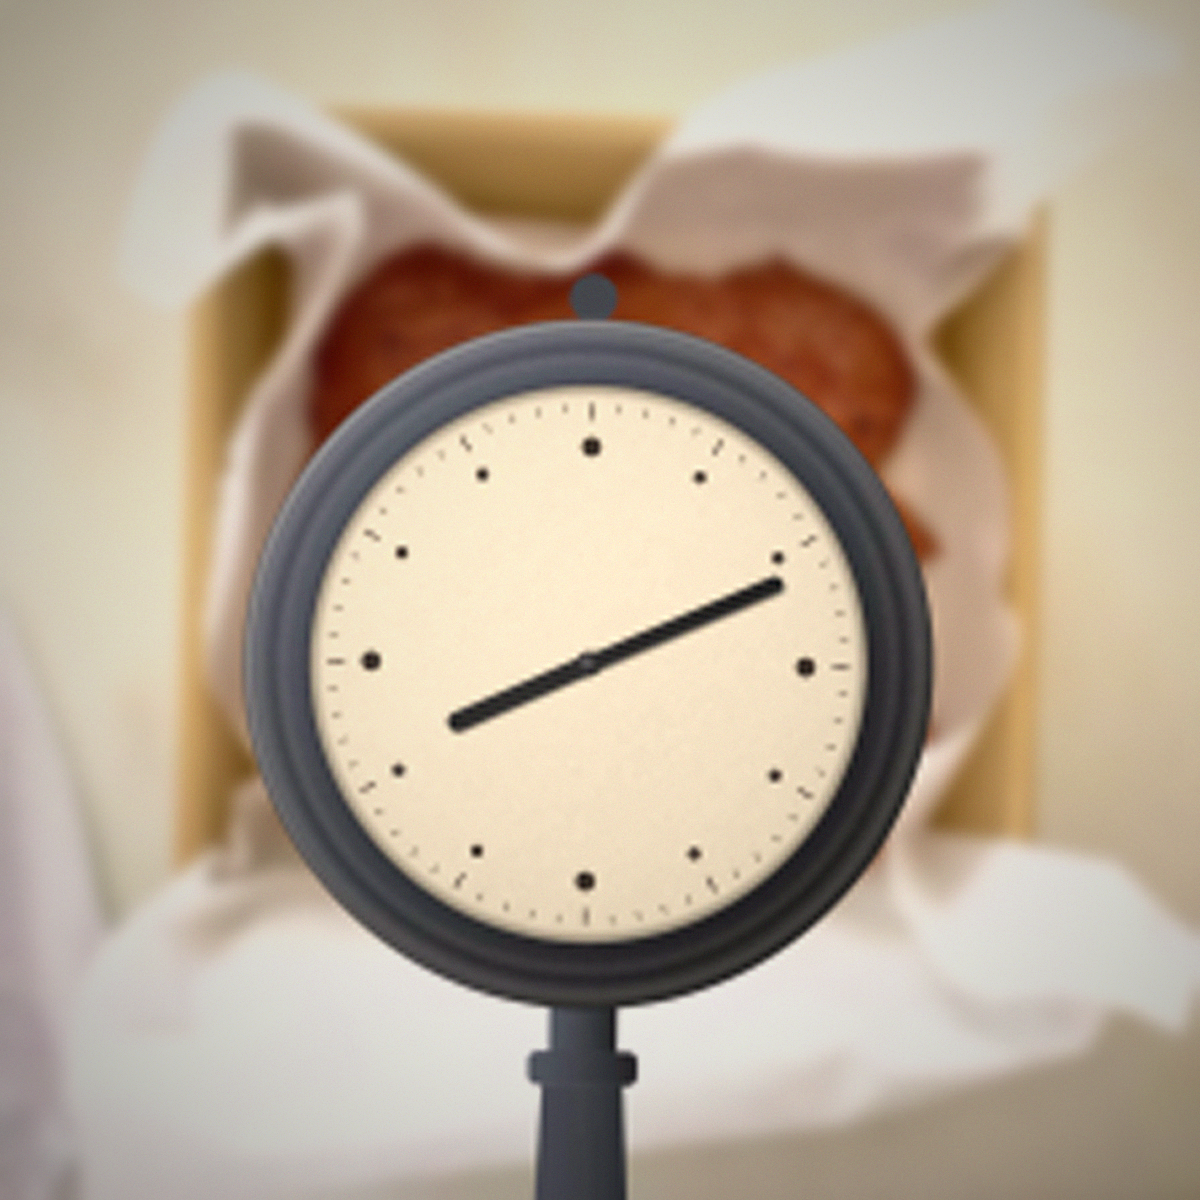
8:11
